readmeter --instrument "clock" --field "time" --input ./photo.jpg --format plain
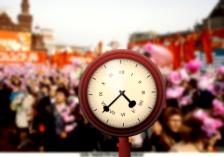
4:38
